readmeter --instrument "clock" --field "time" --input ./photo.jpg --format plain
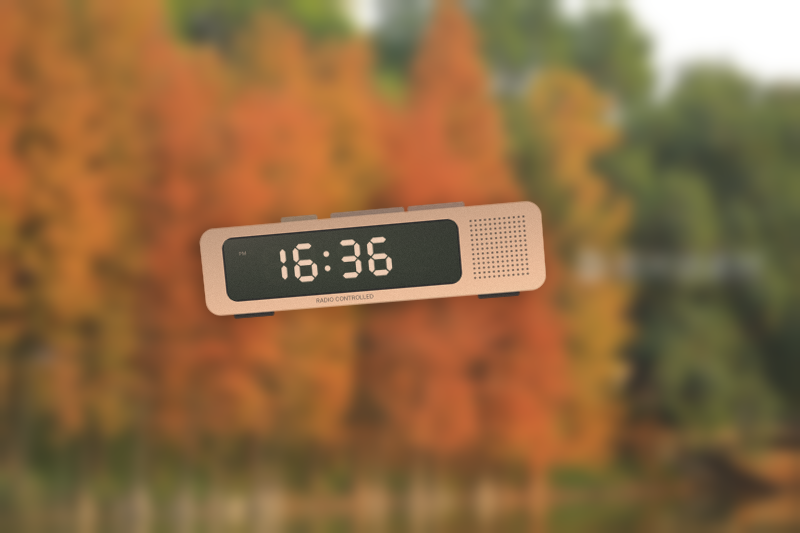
16:36
